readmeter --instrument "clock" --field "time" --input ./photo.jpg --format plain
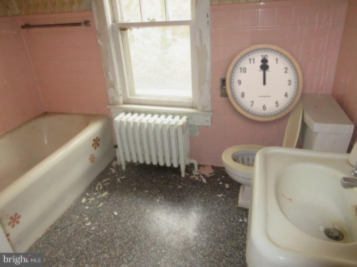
12:00
